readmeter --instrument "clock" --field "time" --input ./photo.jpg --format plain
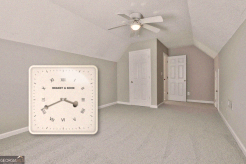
3:41
